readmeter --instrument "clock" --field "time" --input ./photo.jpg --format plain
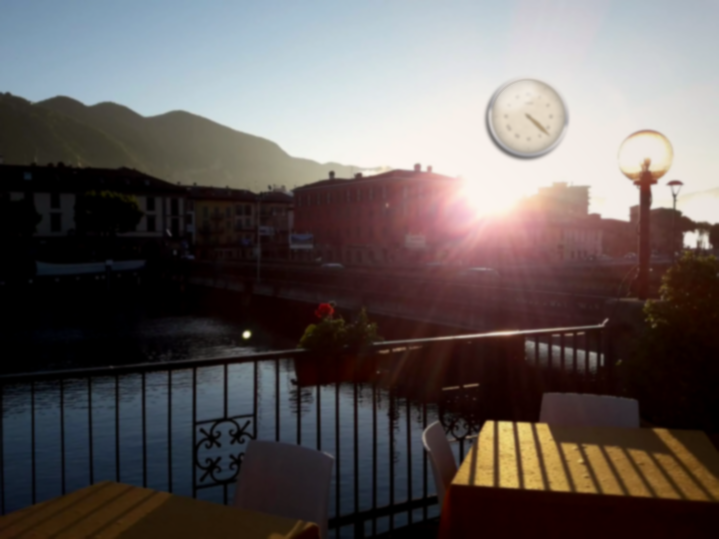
4:22
